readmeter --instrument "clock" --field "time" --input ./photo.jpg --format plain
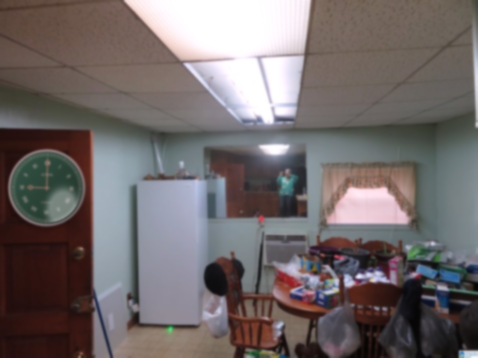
9:00
